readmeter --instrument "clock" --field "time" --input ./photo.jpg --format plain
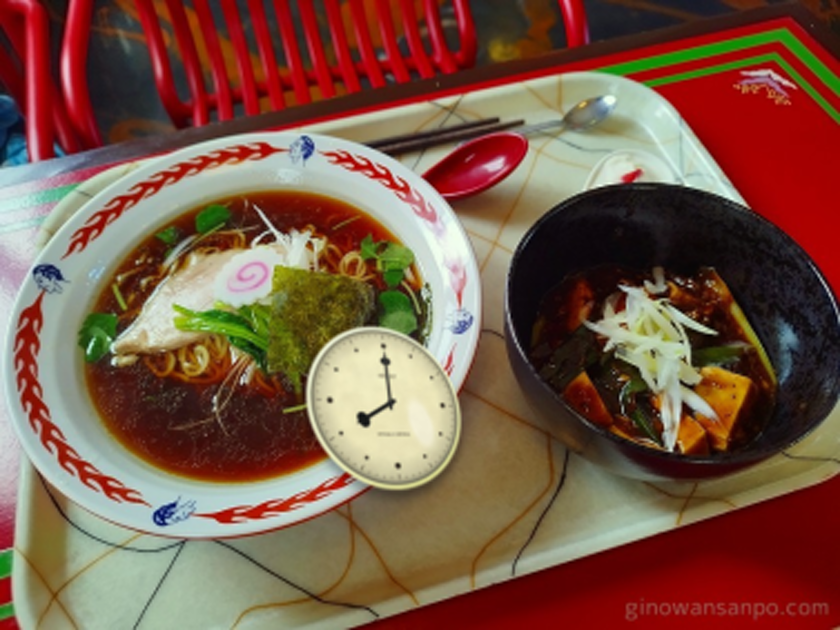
8:00
